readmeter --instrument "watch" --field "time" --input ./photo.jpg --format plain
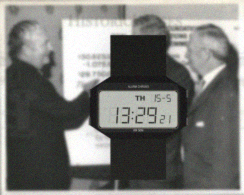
13:29
